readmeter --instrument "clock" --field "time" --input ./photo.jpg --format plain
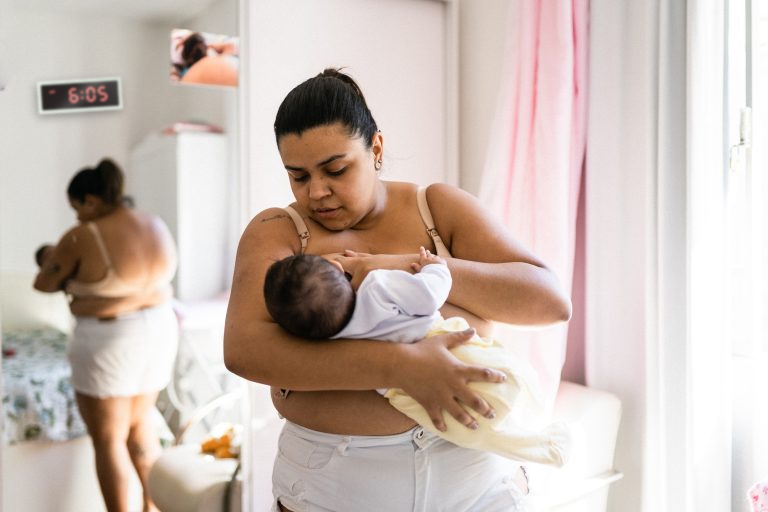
6:05
